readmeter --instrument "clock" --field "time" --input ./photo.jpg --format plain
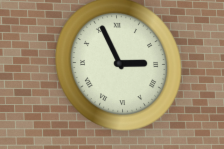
2:56
